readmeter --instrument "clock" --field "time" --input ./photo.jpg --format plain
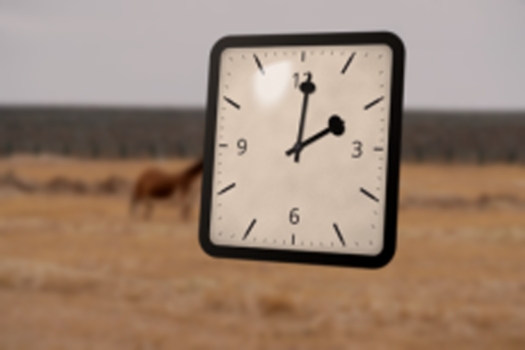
2:01
